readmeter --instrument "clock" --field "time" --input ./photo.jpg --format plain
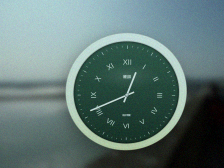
12:41
